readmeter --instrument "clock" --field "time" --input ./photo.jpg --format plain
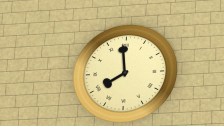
7:59
